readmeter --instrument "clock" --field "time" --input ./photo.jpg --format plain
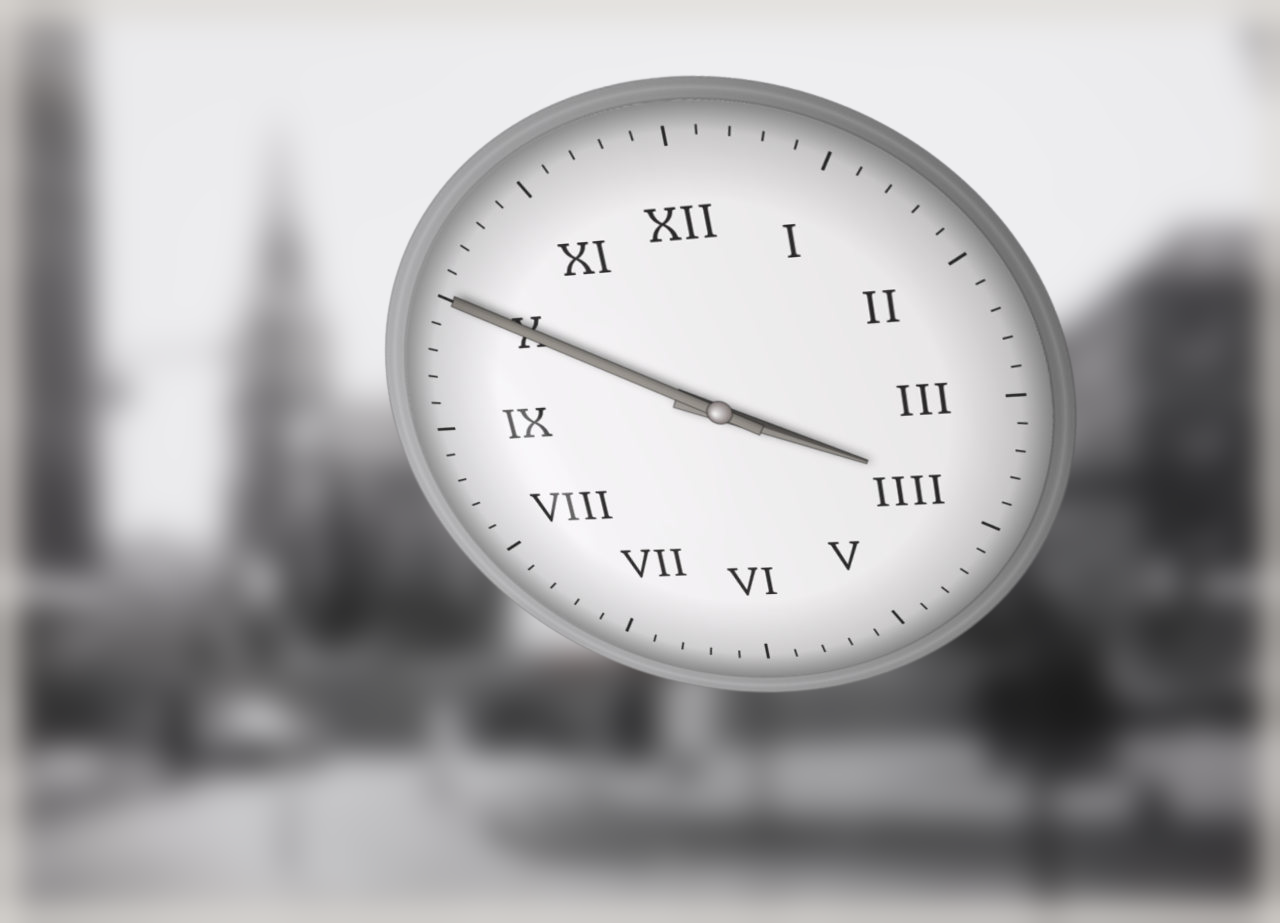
3:50
